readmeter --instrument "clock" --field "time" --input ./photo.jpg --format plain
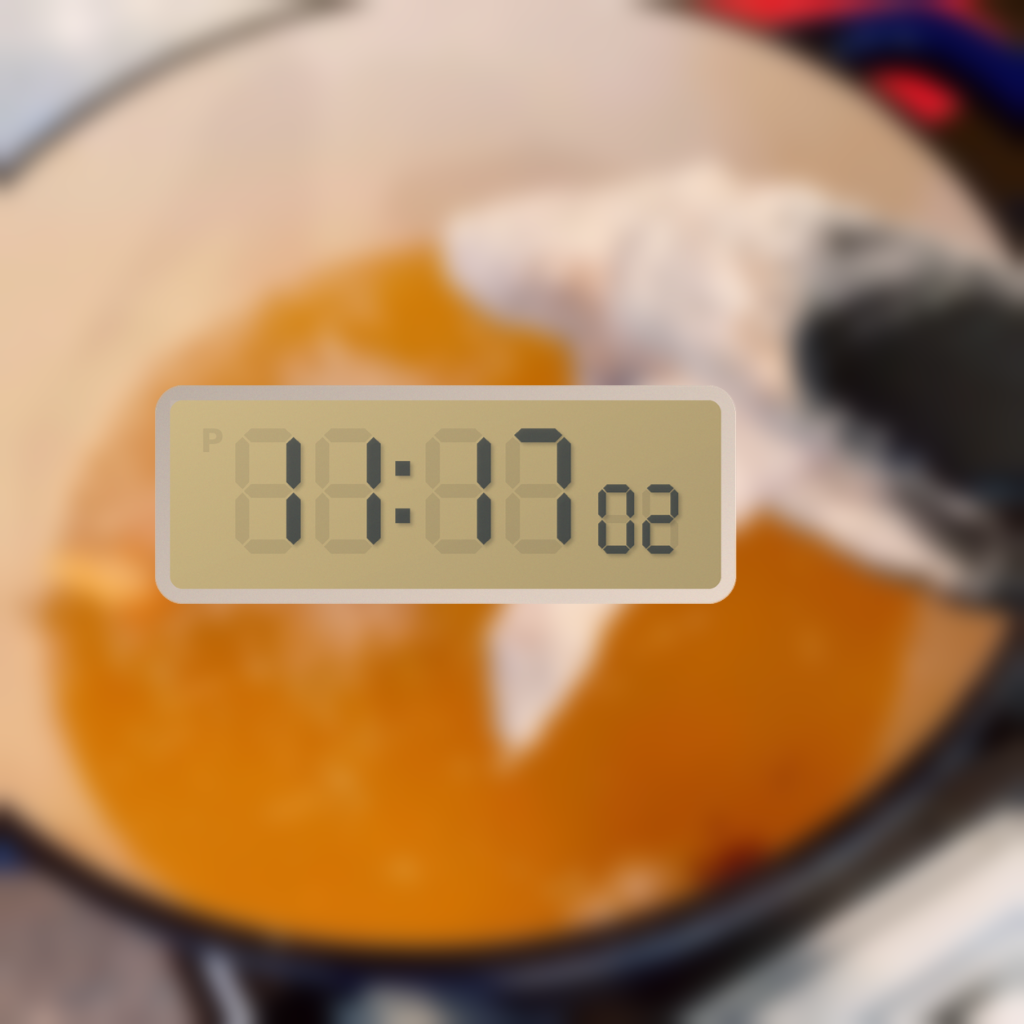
11:17:02
